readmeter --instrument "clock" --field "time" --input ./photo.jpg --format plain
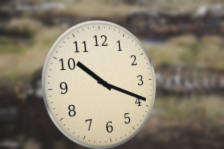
10:19
